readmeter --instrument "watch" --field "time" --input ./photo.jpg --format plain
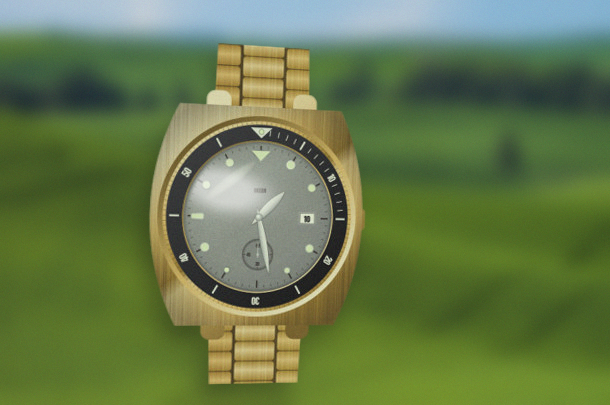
1:28
